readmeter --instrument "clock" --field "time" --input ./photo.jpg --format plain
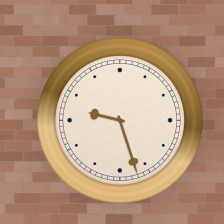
9:27
